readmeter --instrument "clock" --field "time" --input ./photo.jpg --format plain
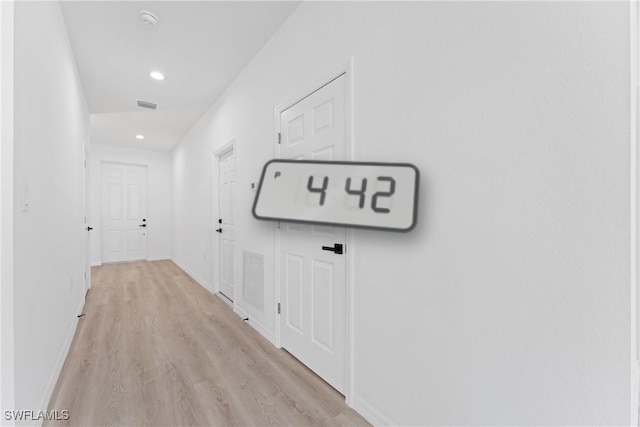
4:42
